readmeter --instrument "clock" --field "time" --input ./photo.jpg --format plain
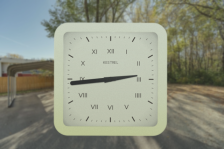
2:44
